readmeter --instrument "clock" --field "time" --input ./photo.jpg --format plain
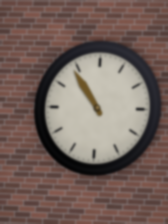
10:54
